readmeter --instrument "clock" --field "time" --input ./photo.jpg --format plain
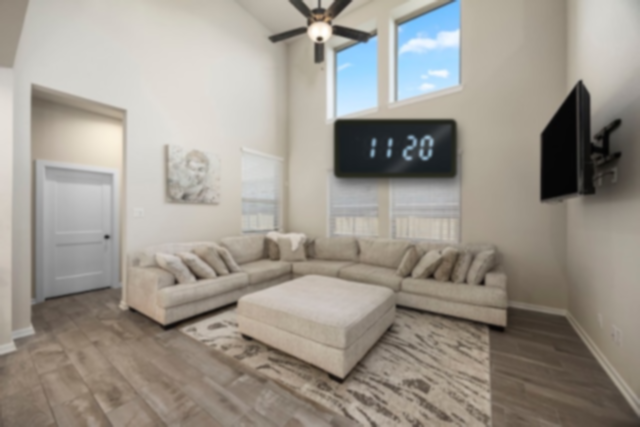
11:20
